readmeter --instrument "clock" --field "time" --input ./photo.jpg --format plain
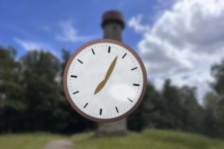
7:03
